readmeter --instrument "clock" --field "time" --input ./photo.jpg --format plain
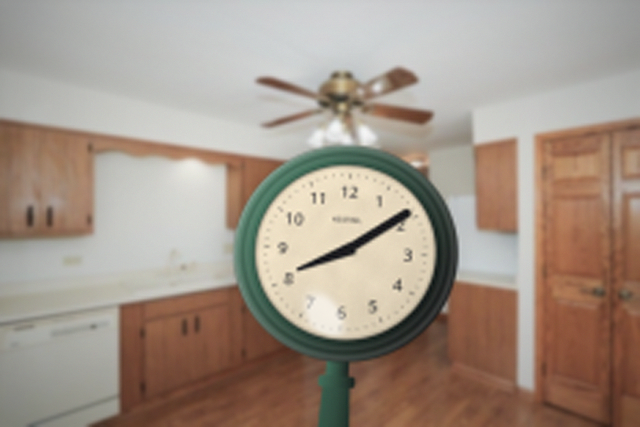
8:09
